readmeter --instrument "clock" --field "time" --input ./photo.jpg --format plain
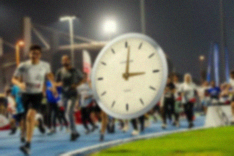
3:01
